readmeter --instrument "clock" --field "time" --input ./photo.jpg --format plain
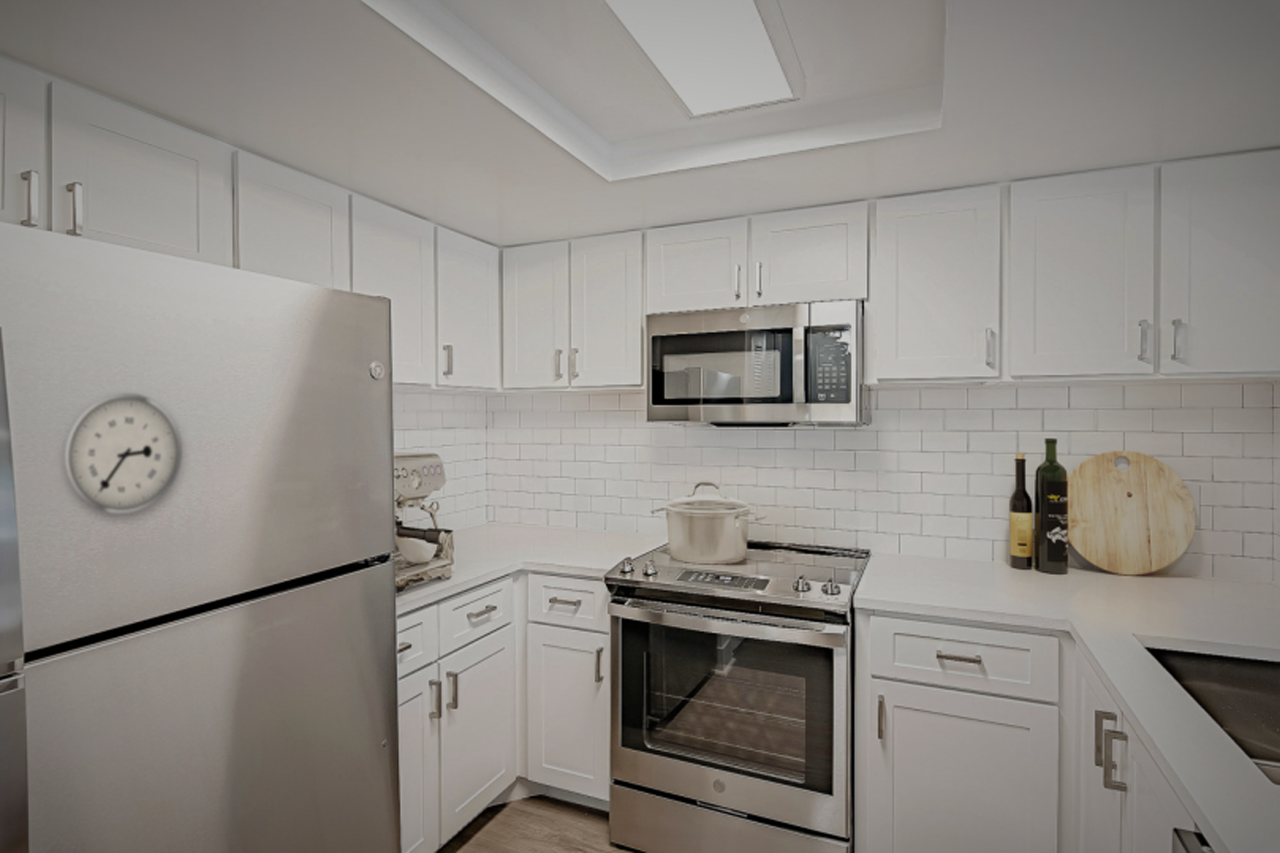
2:35
